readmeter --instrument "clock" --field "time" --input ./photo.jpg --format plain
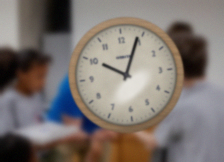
10:04
